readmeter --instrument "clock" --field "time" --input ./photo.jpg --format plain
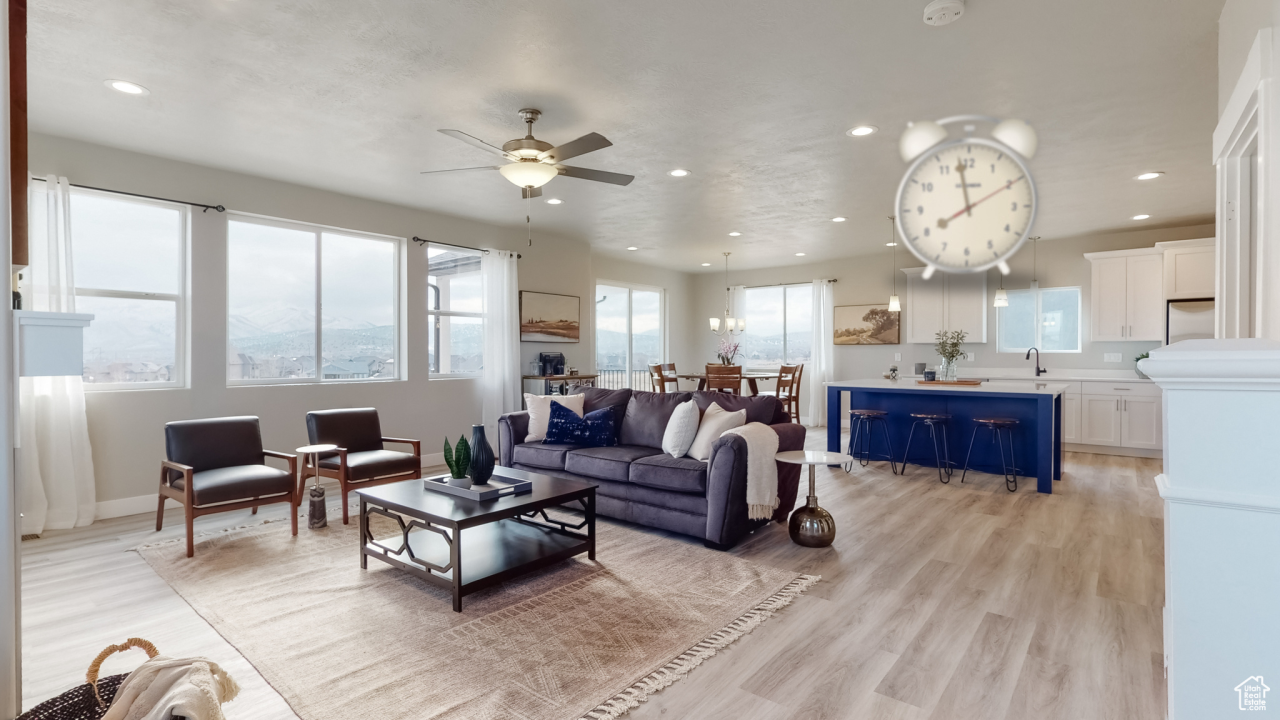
7:58:10
